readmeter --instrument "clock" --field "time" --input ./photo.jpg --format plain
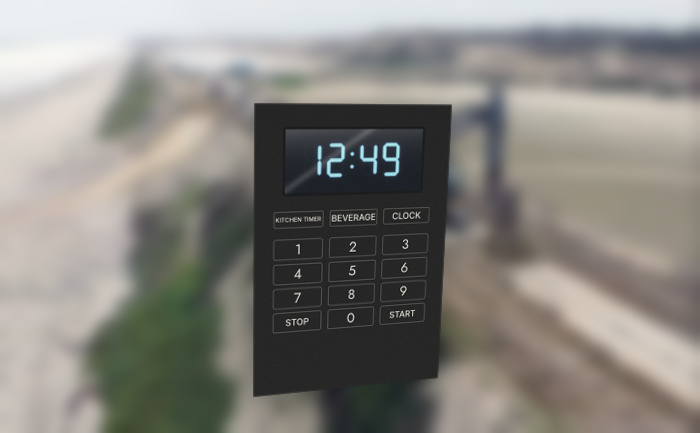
12:49
